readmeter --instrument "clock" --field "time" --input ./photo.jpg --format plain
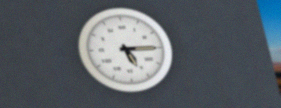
5:15
